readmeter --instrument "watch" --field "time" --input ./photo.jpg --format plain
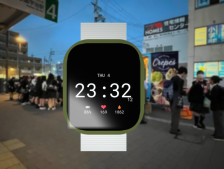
23:32
